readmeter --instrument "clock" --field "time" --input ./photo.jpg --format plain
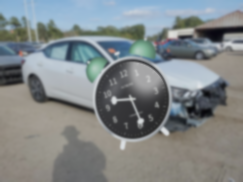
9:29
